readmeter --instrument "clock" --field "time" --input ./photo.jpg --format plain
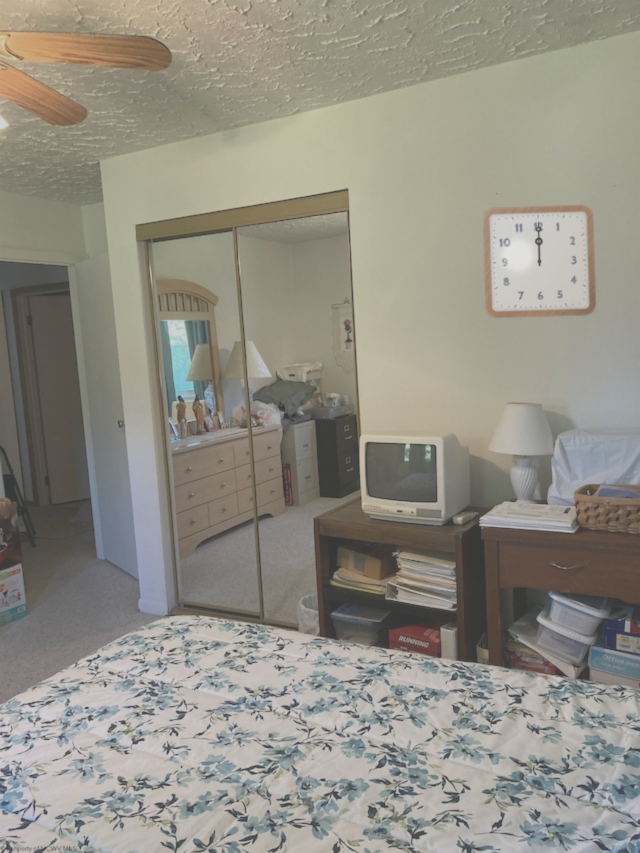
12:00
